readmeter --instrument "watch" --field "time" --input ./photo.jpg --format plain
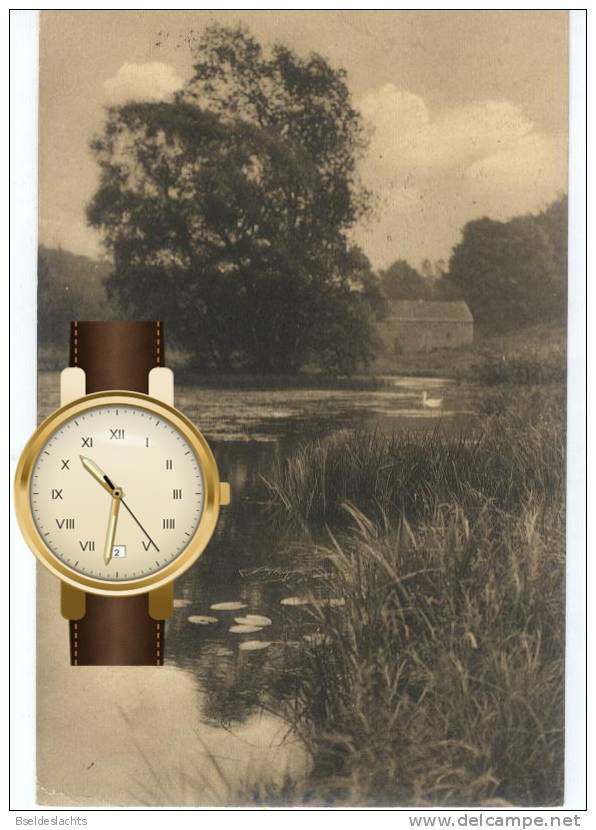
10:31:24
